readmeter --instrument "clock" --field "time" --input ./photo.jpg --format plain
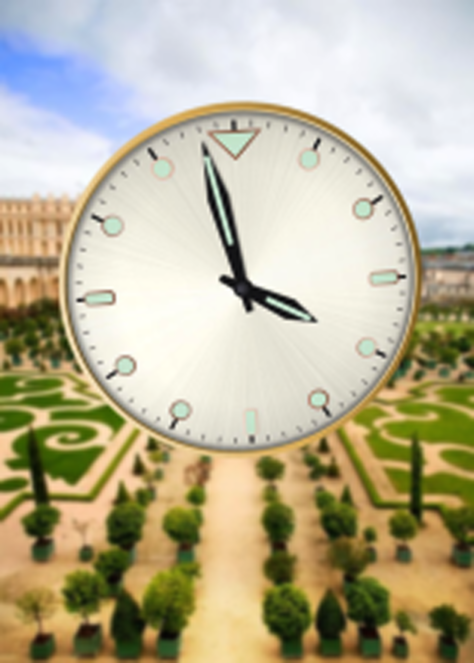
3:58
